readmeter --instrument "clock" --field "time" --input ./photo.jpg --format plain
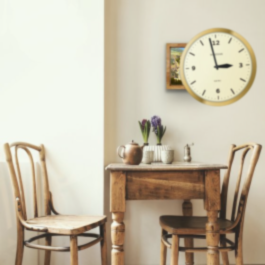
2:58
